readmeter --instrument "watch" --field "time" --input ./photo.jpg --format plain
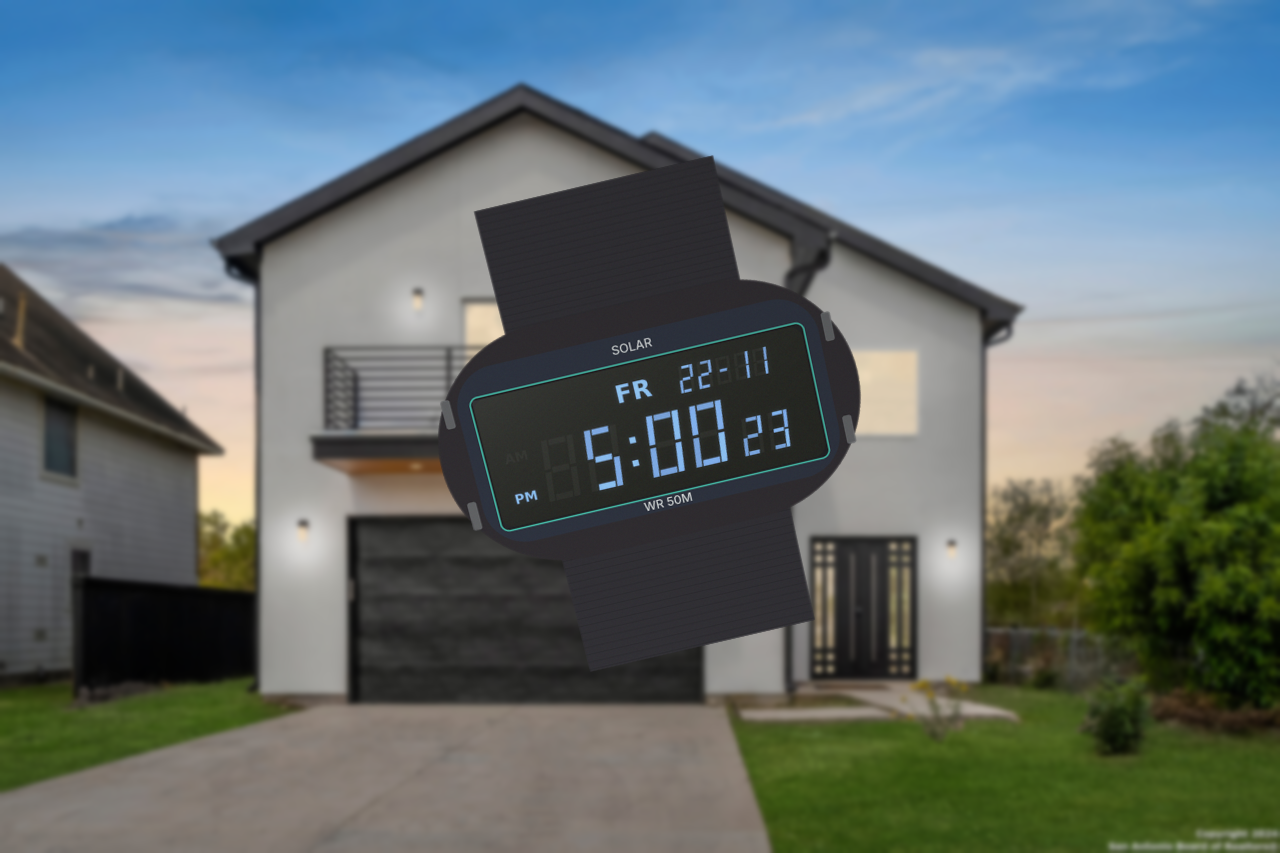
5:00:23
